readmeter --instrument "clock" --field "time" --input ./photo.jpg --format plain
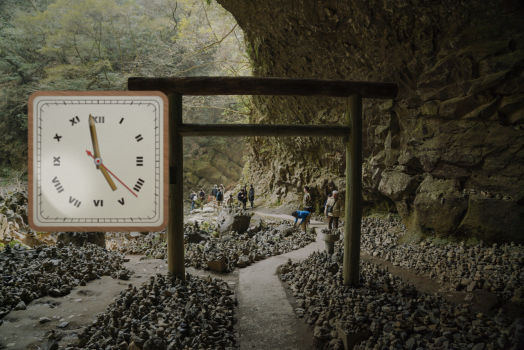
4:58:22
